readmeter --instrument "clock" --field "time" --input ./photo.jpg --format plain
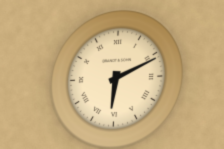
6:11
